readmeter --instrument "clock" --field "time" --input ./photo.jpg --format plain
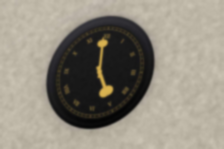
4:59
